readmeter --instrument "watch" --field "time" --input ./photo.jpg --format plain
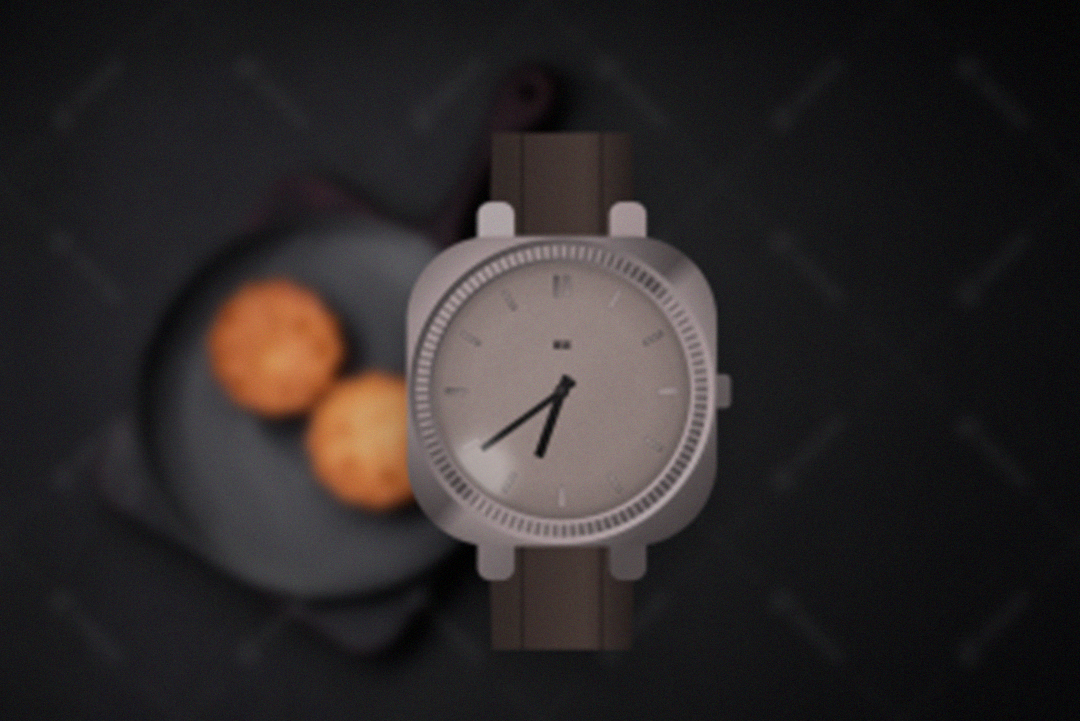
6:39
